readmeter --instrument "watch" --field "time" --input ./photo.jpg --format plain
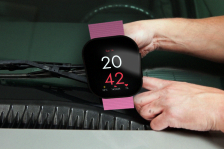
20:42
